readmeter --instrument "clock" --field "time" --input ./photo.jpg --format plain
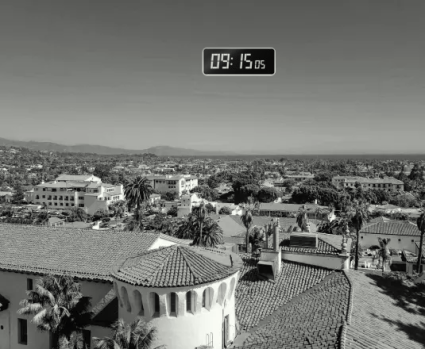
9:15:05
